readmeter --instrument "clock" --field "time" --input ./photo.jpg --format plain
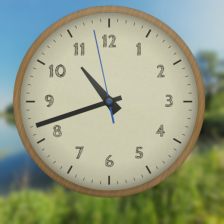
10:41:58
